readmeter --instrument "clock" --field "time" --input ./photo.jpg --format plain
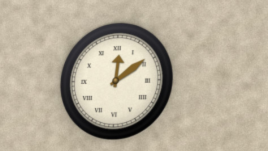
12:09
